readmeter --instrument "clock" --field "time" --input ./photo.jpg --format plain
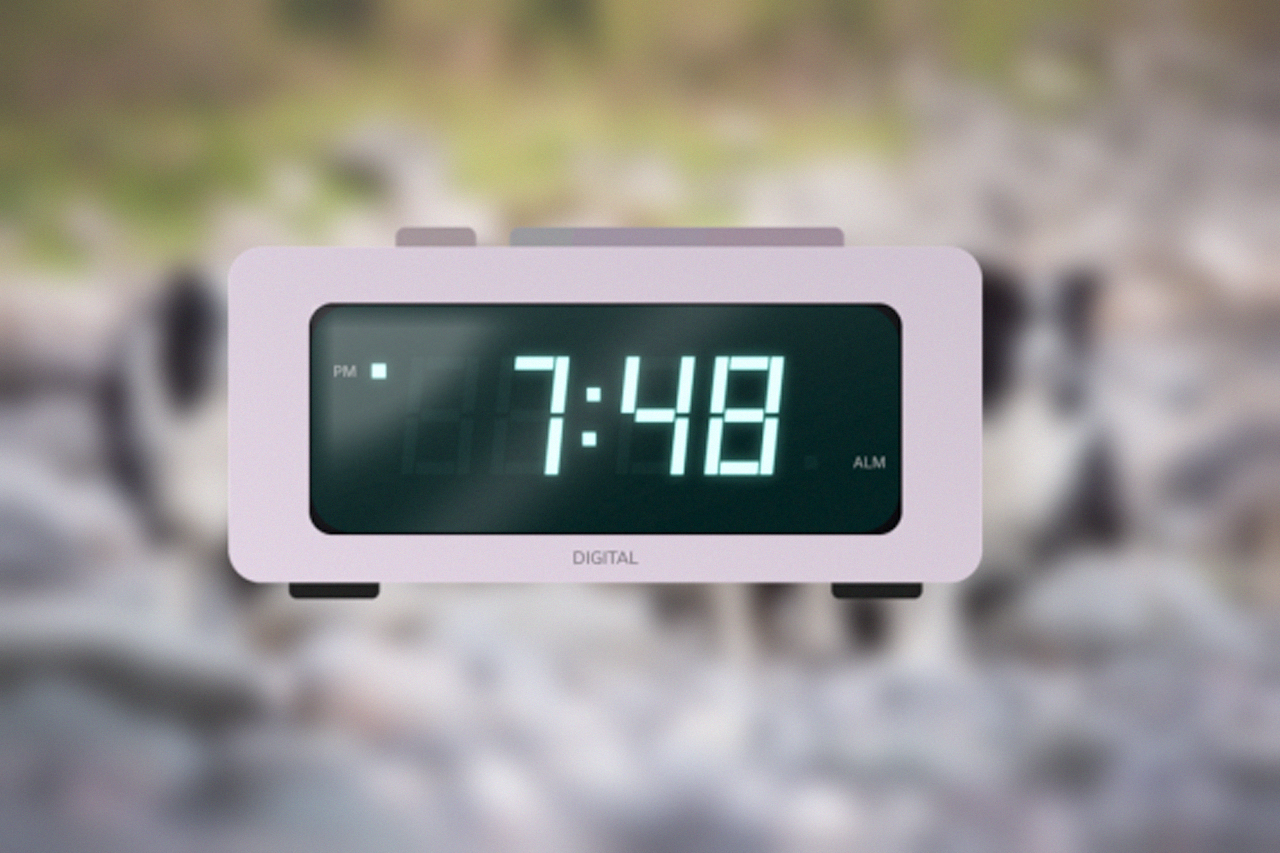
7:48
